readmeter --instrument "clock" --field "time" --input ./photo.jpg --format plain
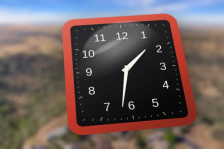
1:32
